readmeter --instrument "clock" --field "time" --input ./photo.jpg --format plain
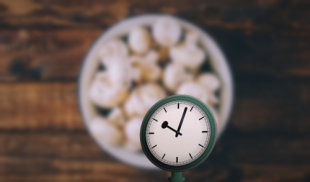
10:03
